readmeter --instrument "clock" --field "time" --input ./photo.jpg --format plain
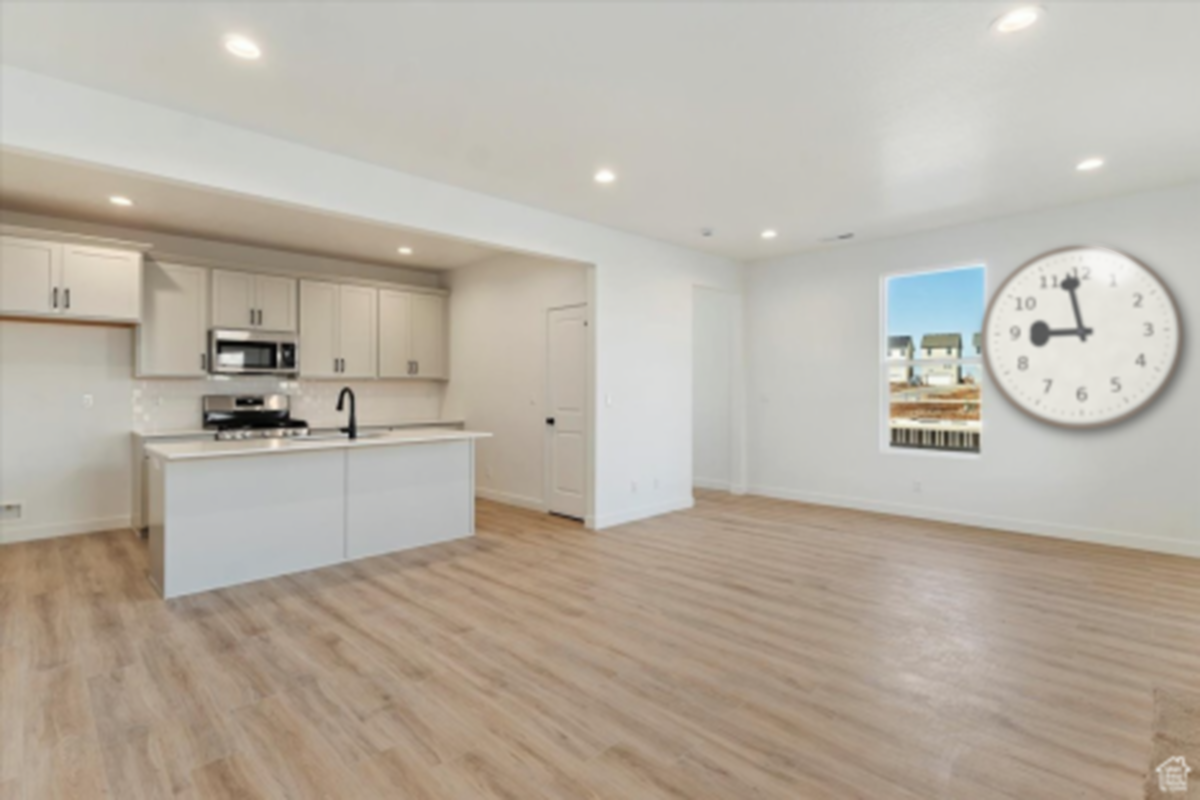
8:58
